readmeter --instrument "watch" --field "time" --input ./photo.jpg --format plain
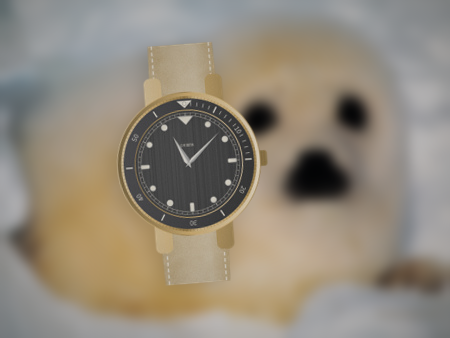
11:08
